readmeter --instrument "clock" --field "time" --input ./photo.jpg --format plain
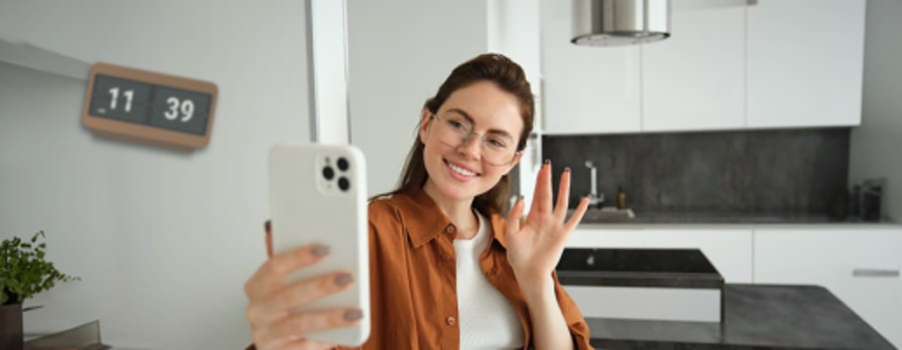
11:39
